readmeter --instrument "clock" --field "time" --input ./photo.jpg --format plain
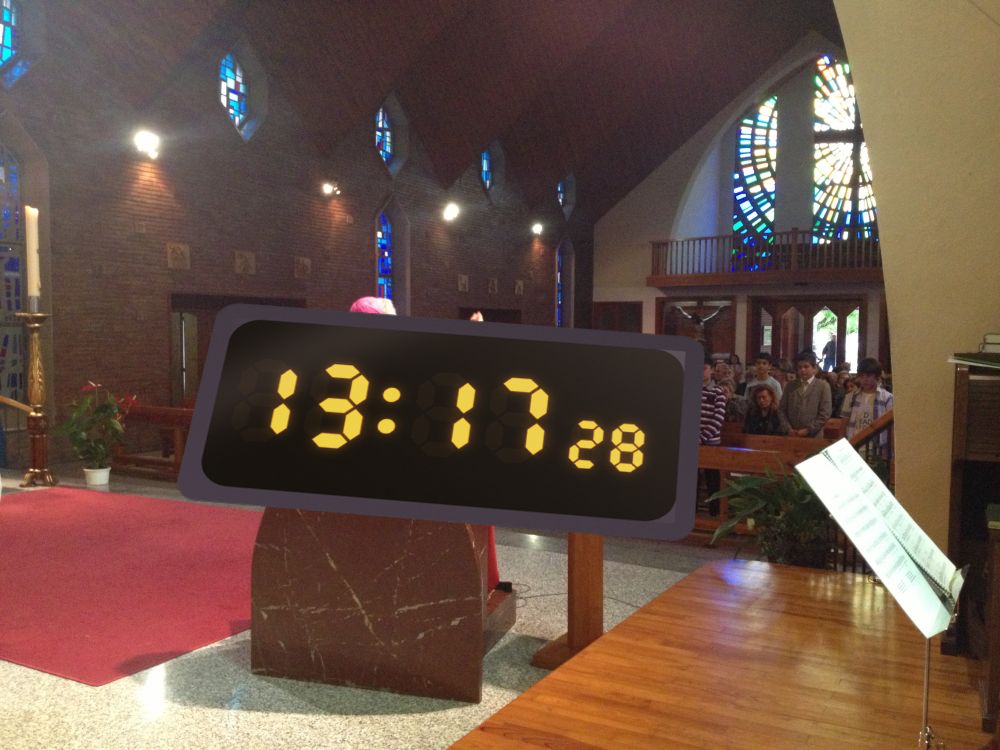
13:17:28
